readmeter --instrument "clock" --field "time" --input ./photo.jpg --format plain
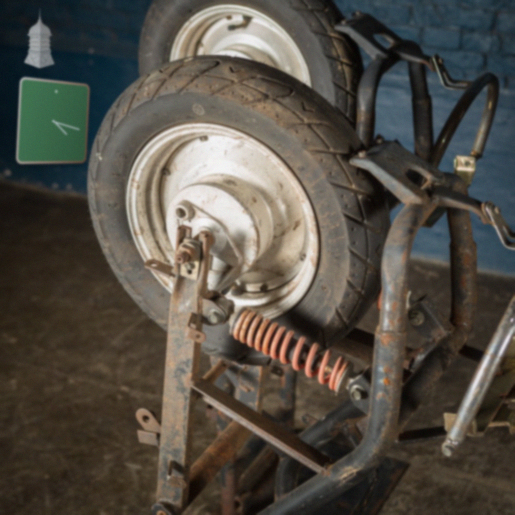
4:17
